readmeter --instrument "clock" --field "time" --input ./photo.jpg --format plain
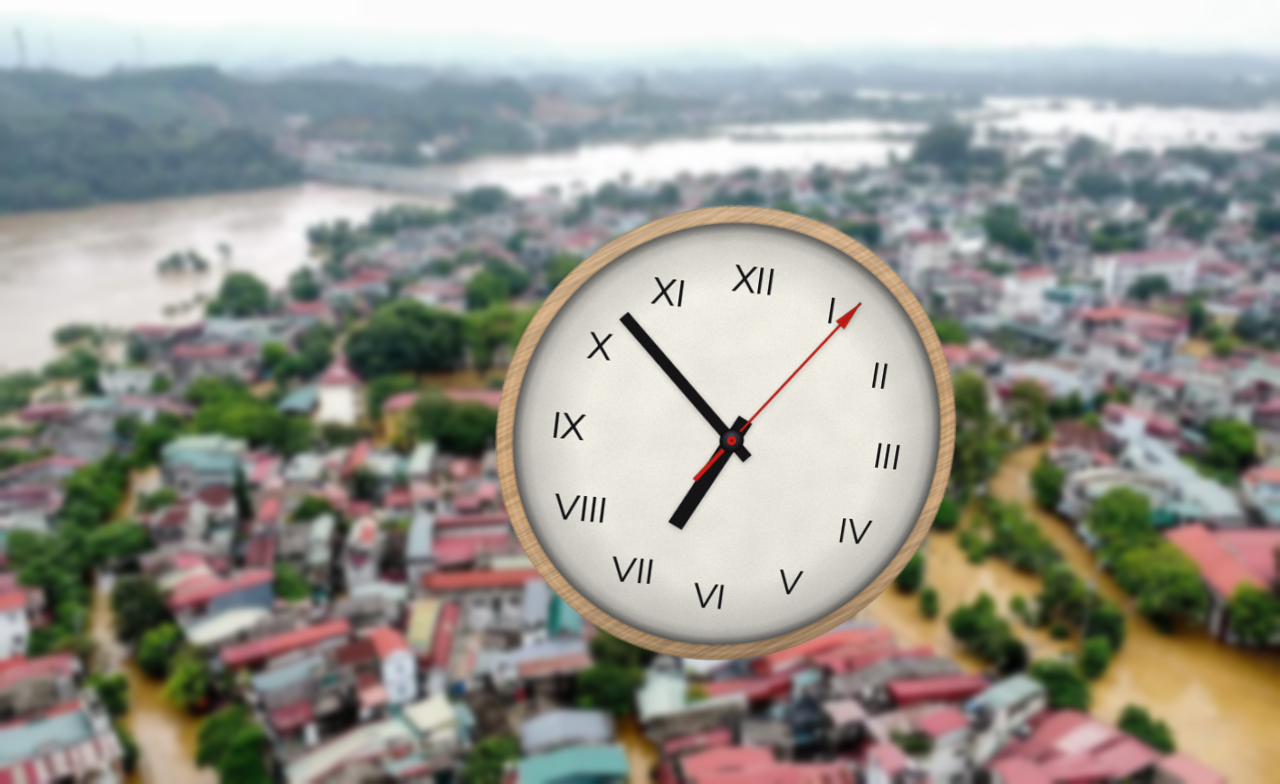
6:52:06
